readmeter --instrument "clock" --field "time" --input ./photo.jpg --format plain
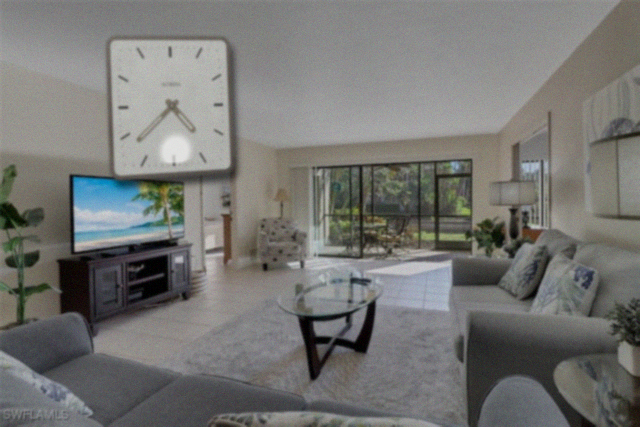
4:38
